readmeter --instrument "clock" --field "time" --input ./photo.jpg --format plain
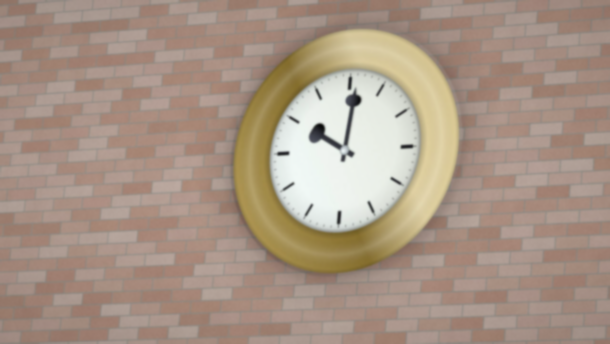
10:01
